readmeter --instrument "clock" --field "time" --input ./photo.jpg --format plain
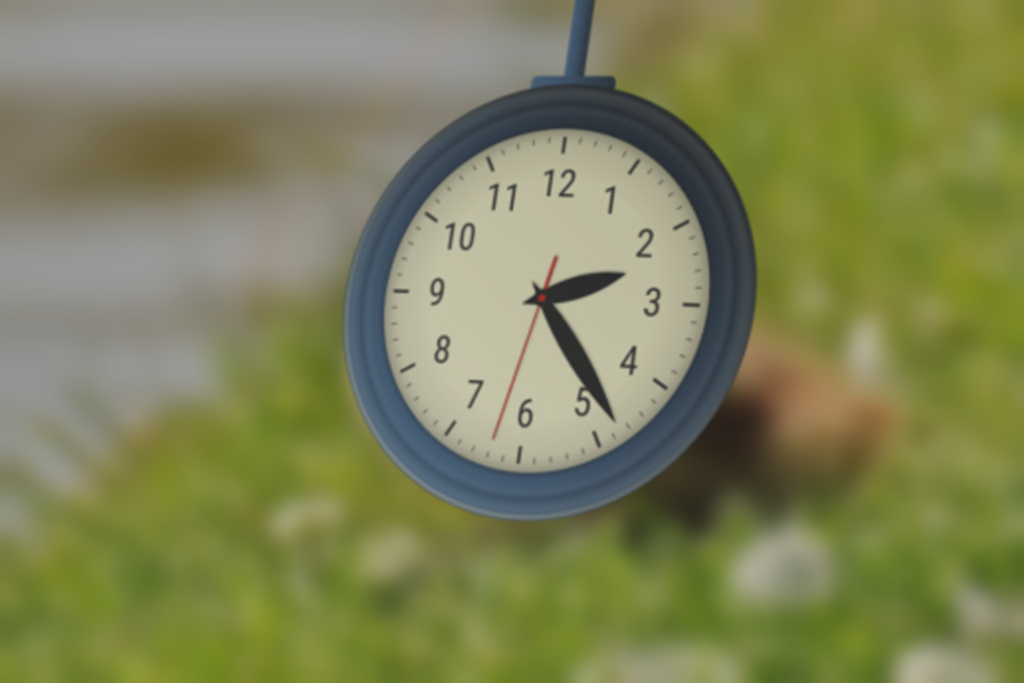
2:23:32
